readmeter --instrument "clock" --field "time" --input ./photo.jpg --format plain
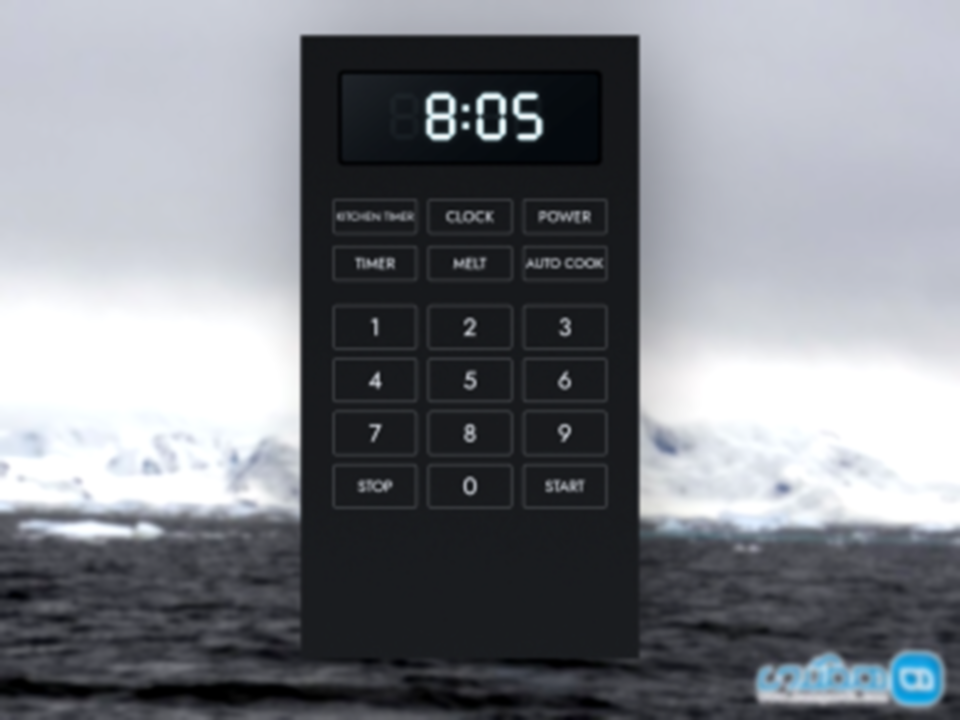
8:05
